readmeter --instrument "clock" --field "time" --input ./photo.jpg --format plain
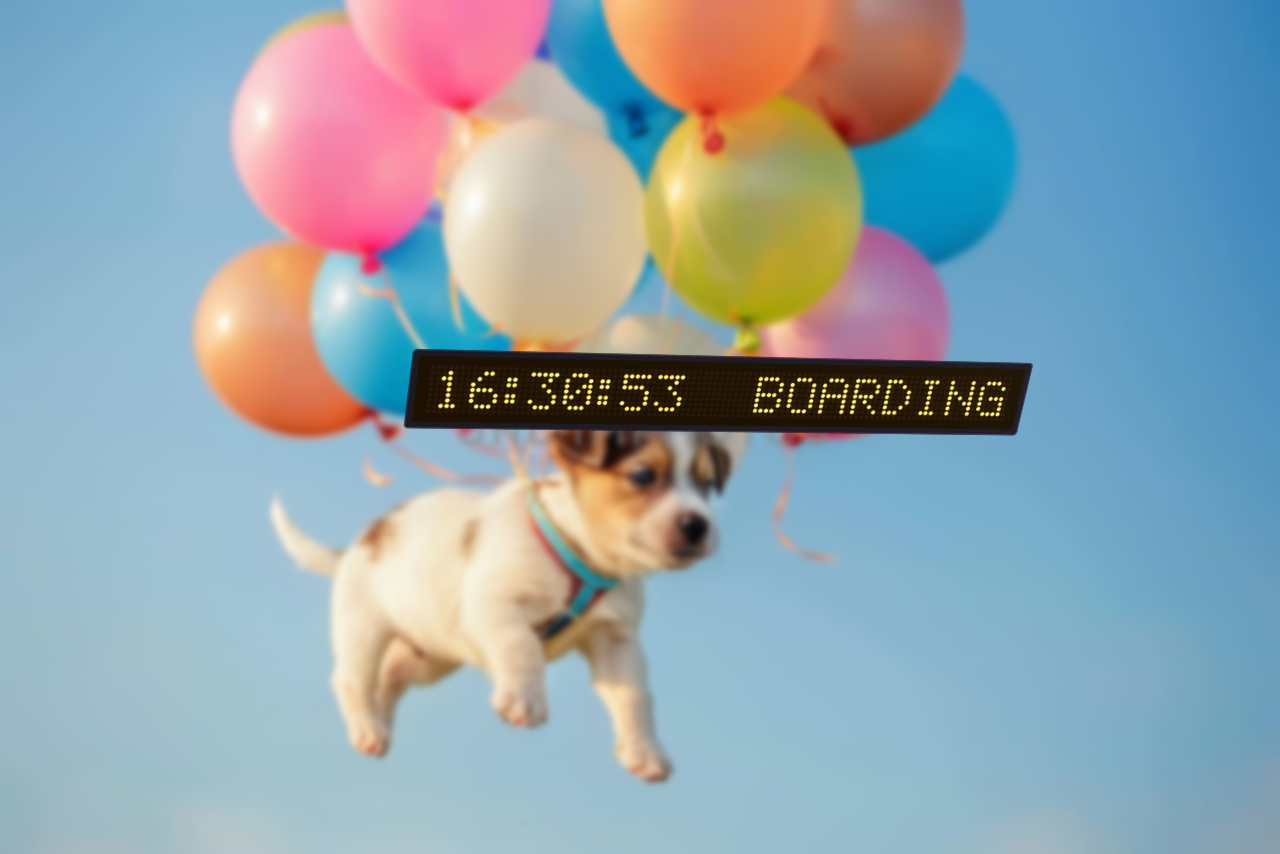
16:30:53
